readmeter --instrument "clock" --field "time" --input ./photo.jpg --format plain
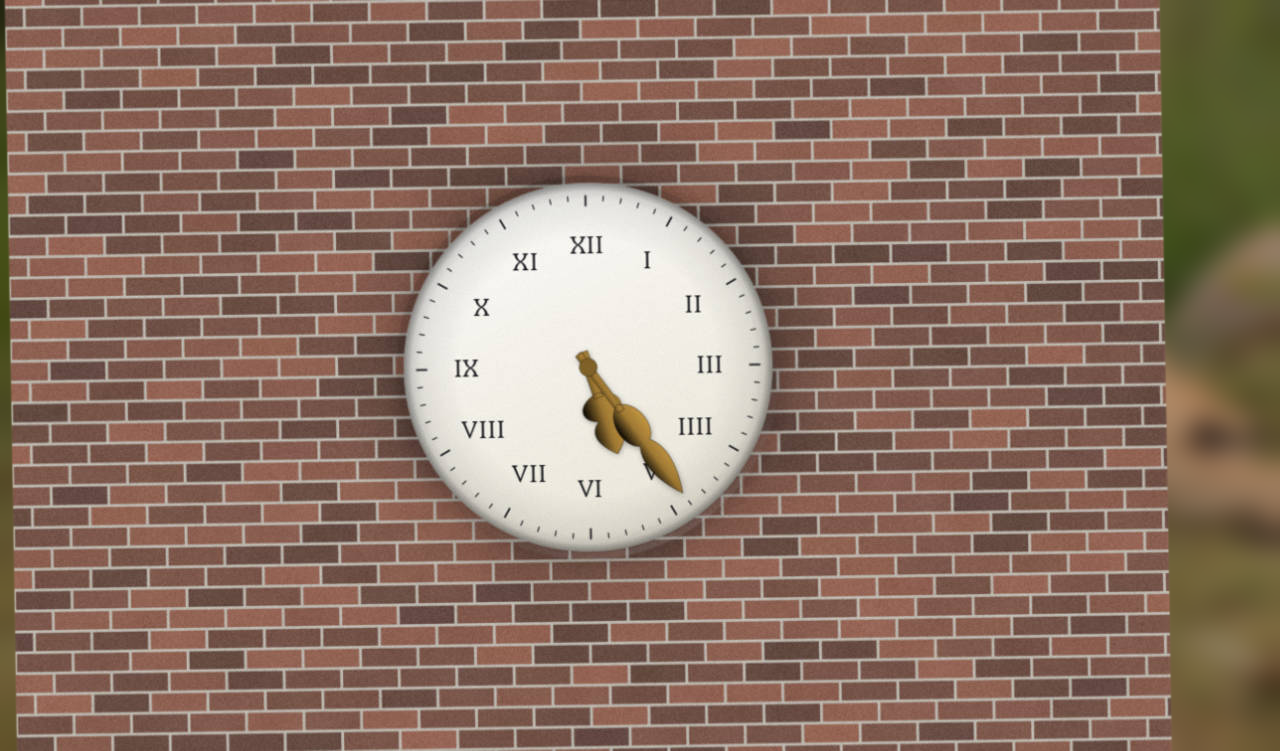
5:24
